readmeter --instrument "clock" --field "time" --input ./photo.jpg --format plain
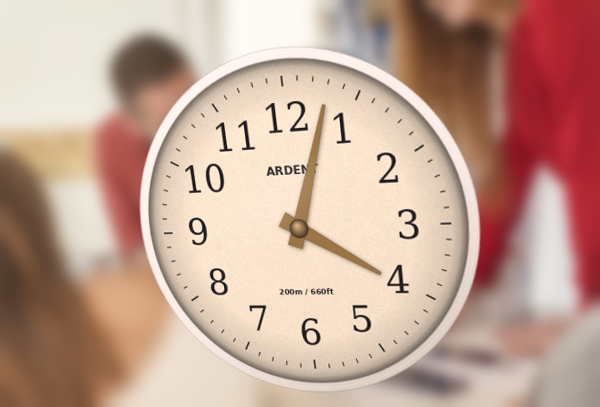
4:03
